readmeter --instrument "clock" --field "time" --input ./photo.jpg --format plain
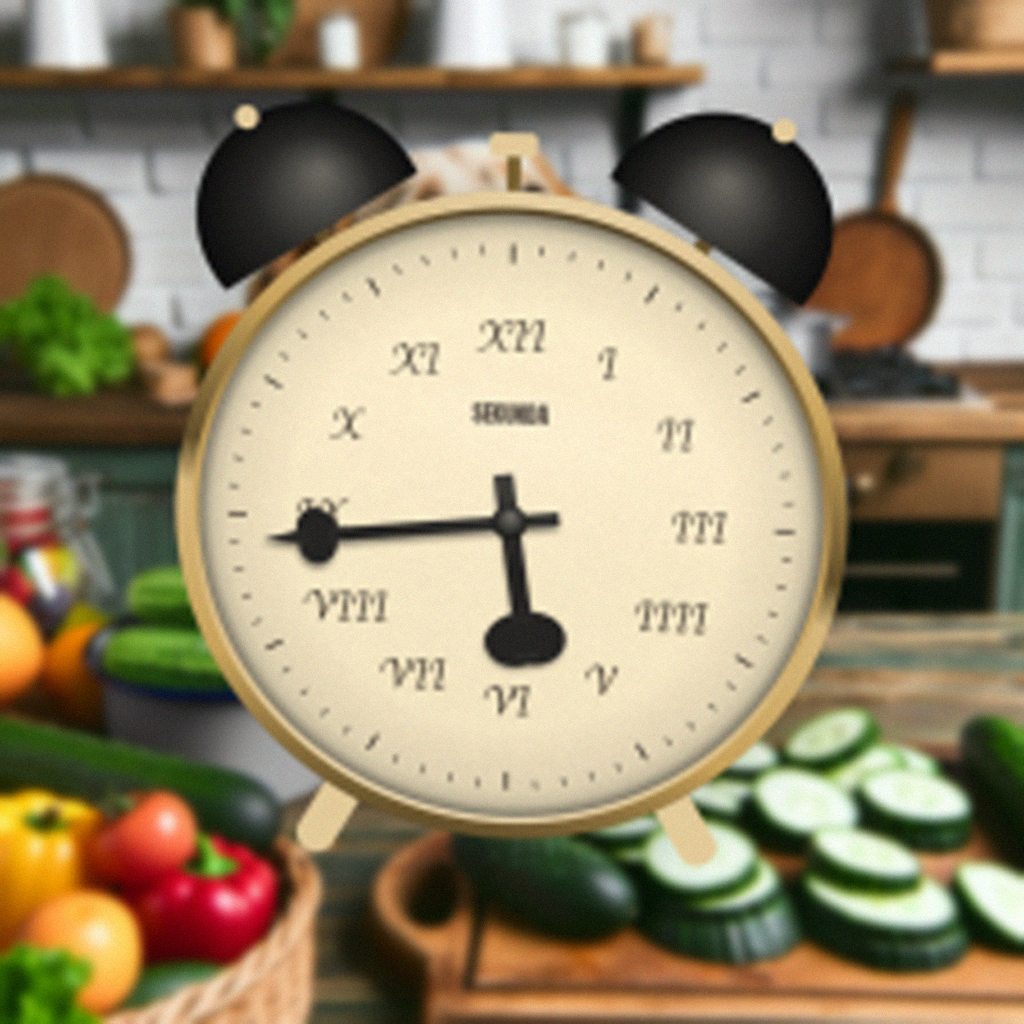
5:44
